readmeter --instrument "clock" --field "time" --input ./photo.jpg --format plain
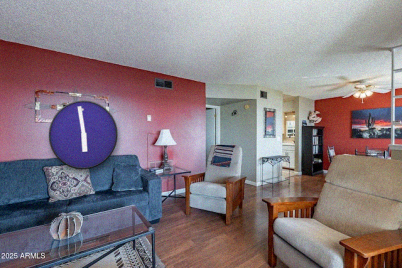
5:59
